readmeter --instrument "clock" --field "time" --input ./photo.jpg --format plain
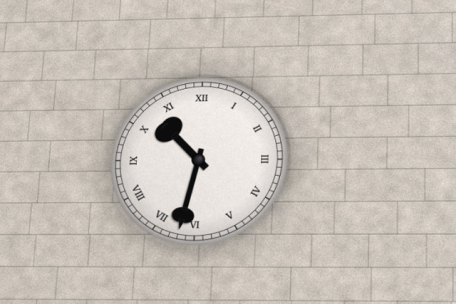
10:32
